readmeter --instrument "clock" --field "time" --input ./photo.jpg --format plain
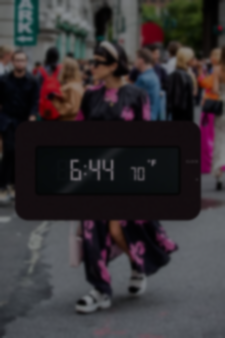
6:44
